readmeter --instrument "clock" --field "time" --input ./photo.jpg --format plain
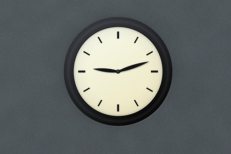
9:12
